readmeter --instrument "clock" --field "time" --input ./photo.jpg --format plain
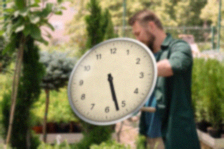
5:27
